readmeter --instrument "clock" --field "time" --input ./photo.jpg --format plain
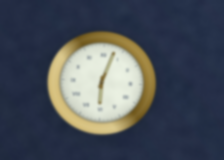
6:03
